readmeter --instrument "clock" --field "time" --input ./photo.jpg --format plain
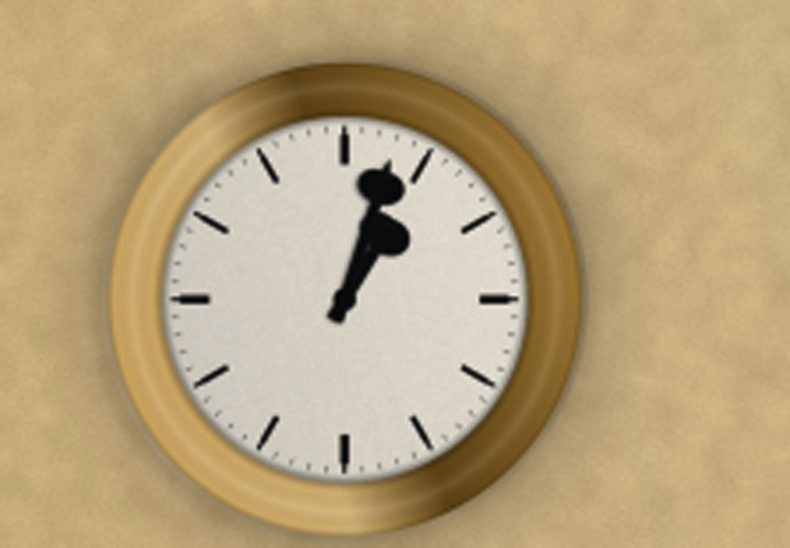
1:03
